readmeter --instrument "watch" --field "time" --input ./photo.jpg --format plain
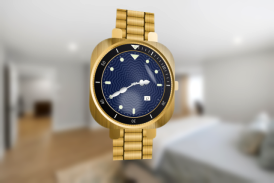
2:40
